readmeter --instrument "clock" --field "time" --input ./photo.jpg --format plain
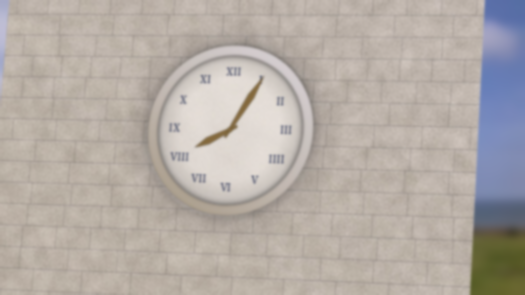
8:05
